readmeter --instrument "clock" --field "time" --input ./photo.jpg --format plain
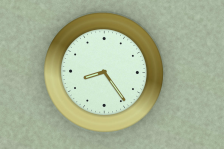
8:24
